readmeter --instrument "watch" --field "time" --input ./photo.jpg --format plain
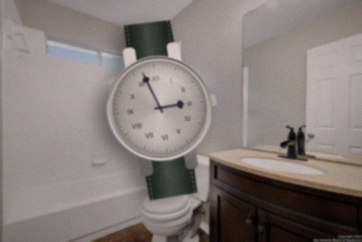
2:57
